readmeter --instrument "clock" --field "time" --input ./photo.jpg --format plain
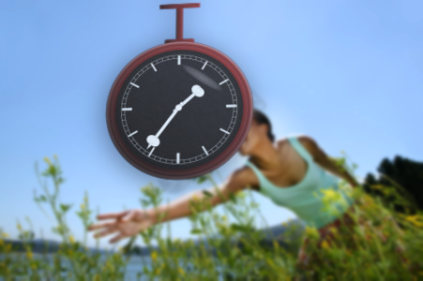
1:36
